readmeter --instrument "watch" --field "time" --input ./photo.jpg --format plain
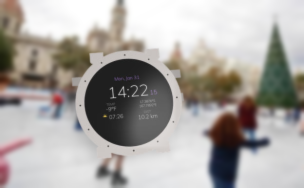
14:22
